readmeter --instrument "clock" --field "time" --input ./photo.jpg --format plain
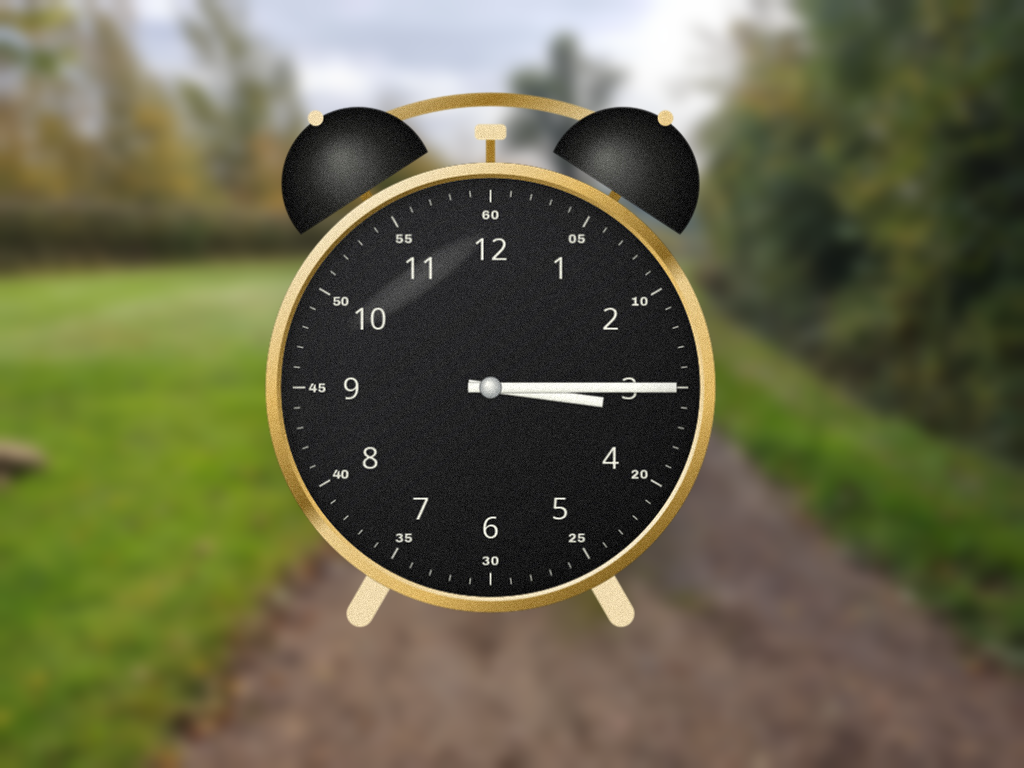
3:15
